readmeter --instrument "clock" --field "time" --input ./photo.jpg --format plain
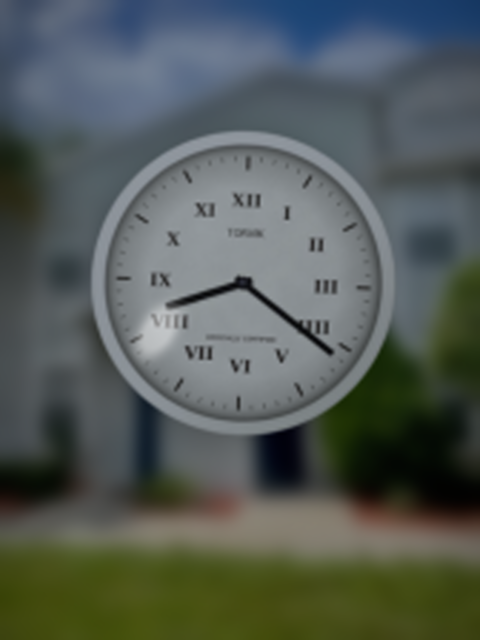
8:21
